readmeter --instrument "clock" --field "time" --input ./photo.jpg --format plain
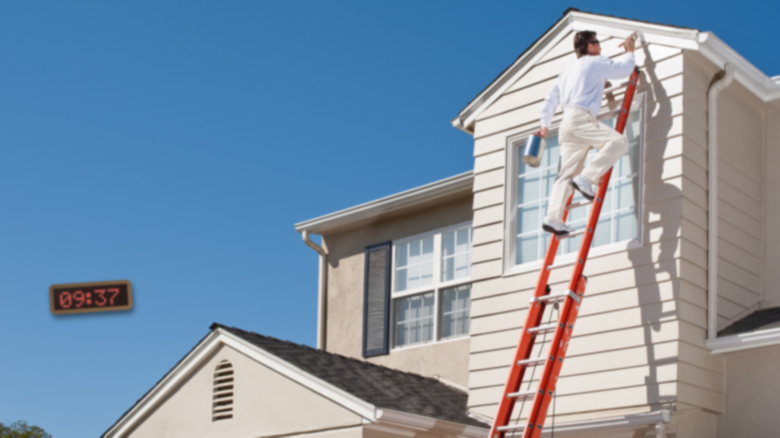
9:37
